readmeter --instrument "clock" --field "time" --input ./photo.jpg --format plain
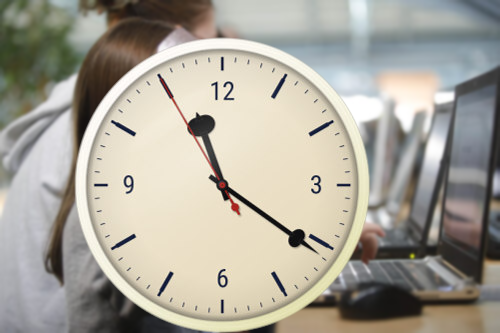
11:20:55
